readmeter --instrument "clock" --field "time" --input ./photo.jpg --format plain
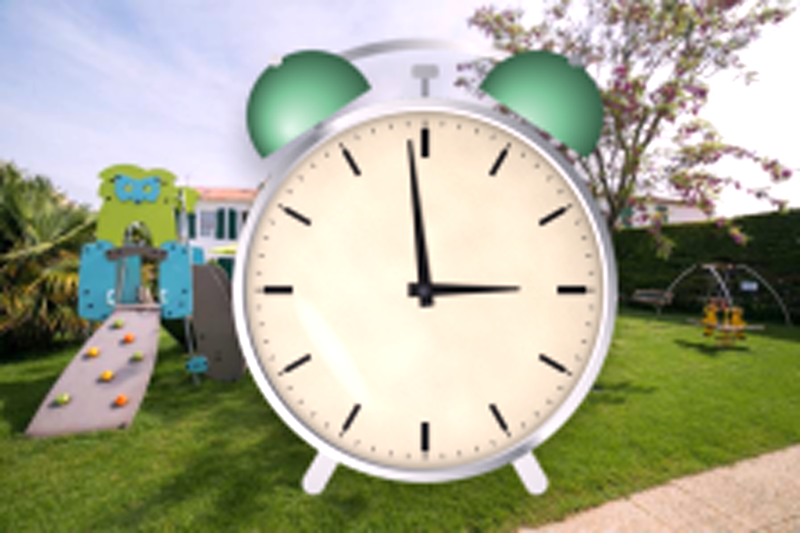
2:59
